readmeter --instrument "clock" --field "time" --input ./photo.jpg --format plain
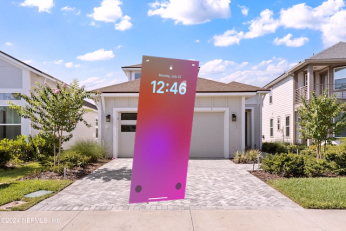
12:46
